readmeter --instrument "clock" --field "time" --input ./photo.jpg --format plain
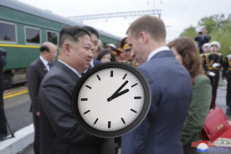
2:07
